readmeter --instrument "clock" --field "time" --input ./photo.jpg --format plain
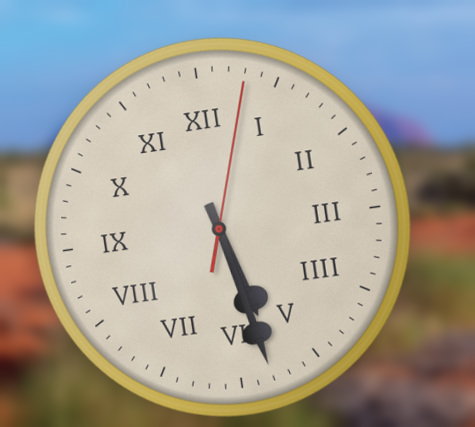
5:28:03
